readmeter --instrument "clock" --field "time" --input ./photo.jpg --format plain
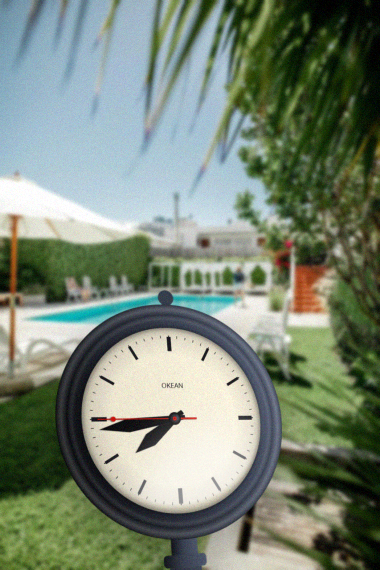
7:43:45
